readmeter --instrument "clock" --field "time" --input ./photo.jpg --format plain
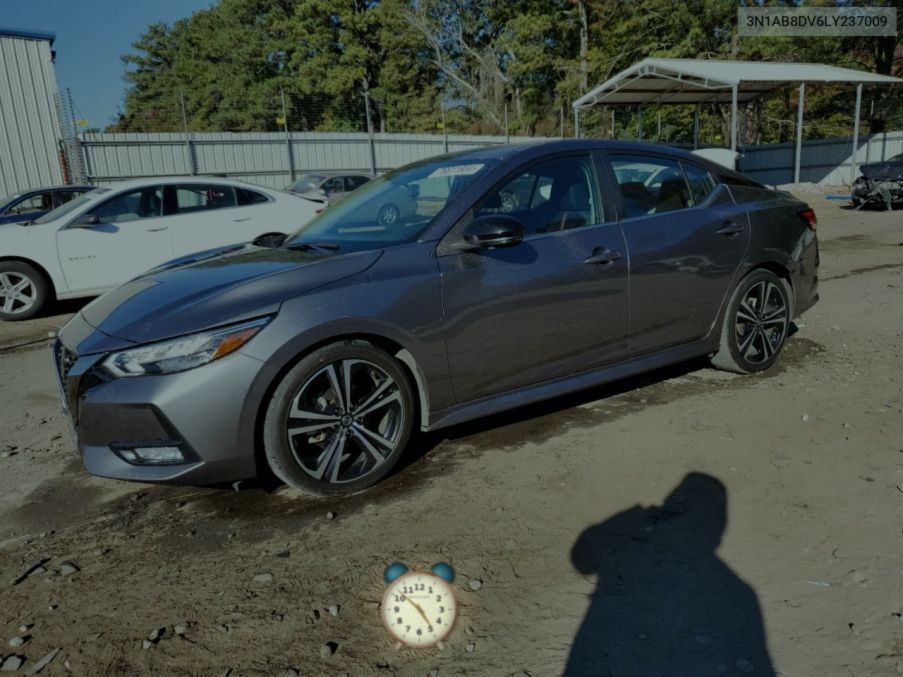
4:52
